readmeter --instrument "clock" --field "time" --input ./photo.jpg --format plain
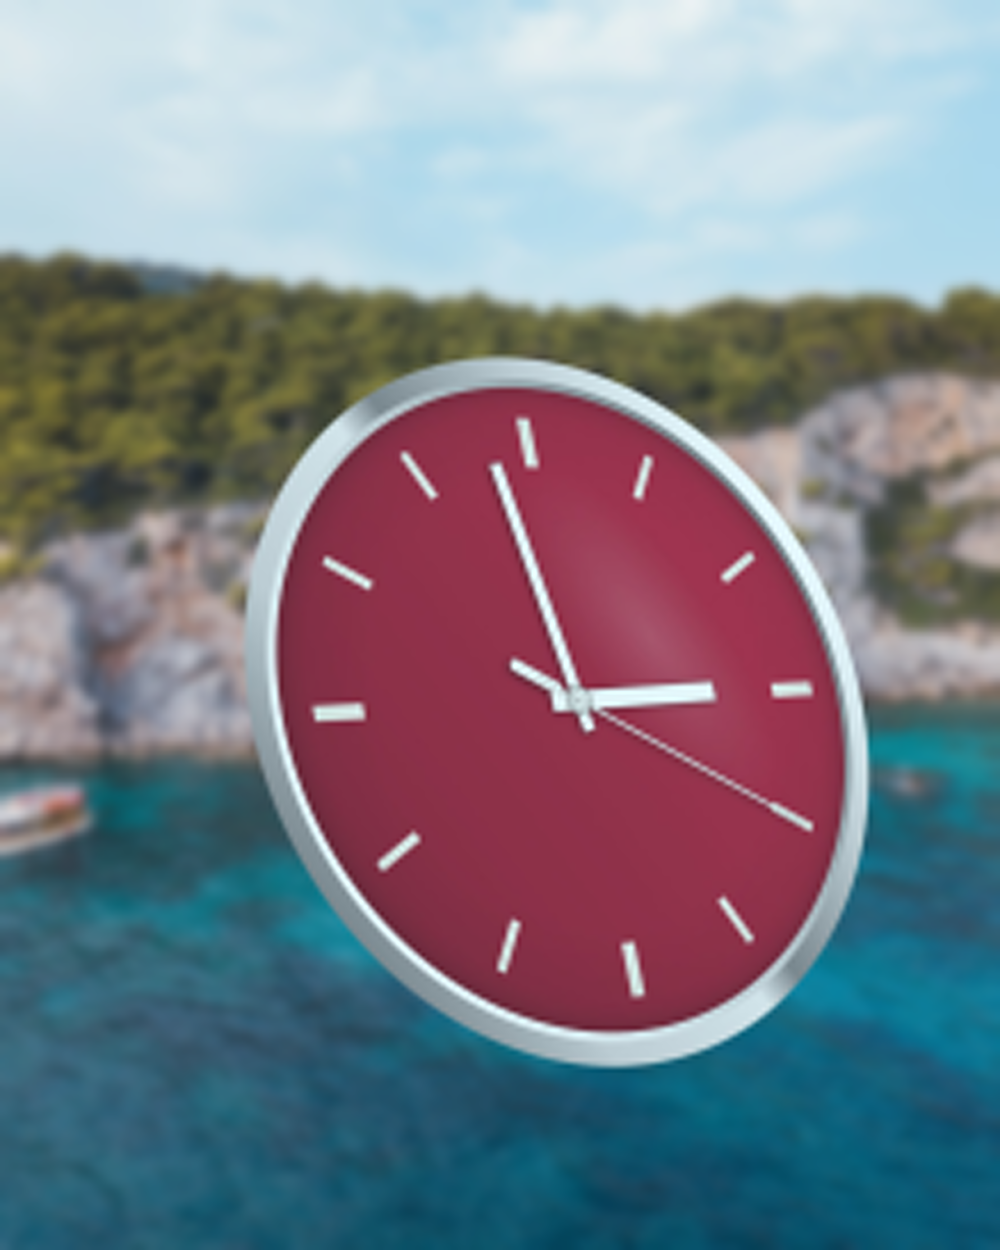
2:58:20
